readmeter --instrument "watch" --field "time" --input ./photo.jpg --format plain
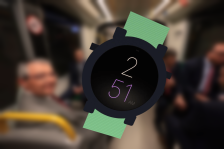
2:51
